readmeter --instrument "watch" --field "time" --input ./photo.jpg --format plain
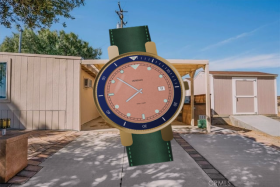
7:52
